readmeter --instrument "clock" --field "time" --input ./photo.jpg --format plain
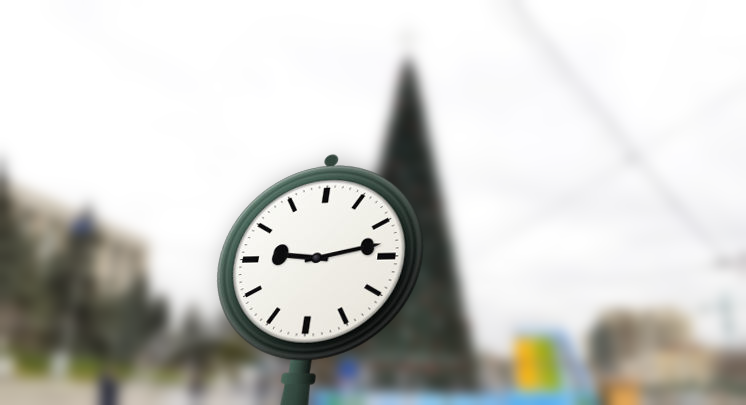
9:13
